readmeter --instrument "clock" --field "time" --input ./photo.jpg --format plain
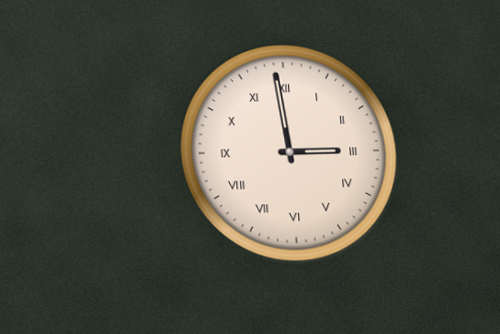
2:59
